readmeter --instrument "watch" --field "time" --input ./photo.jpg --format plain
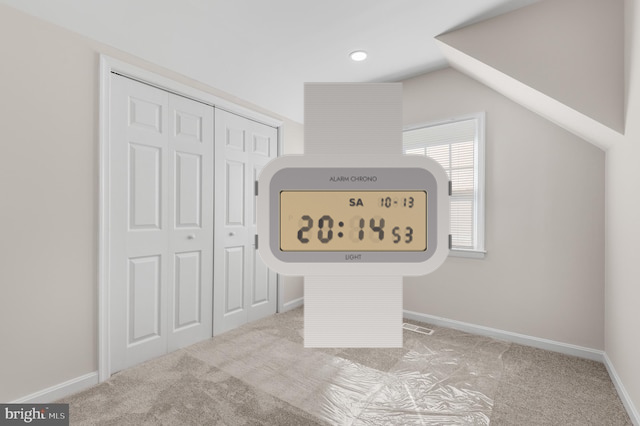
20:14:53
